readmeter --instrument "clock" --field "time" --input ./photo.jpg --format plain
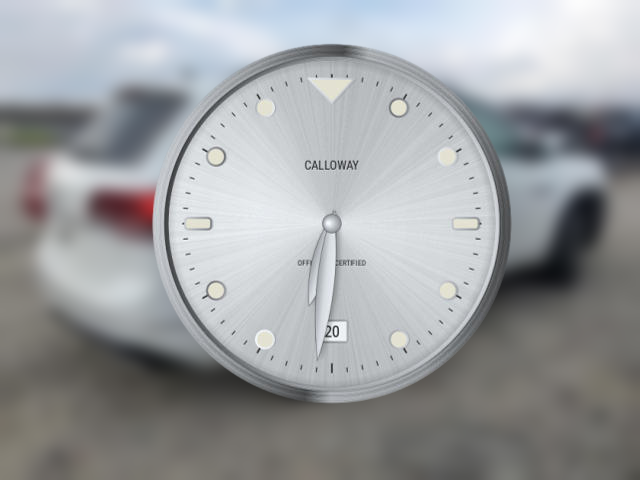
6:31
